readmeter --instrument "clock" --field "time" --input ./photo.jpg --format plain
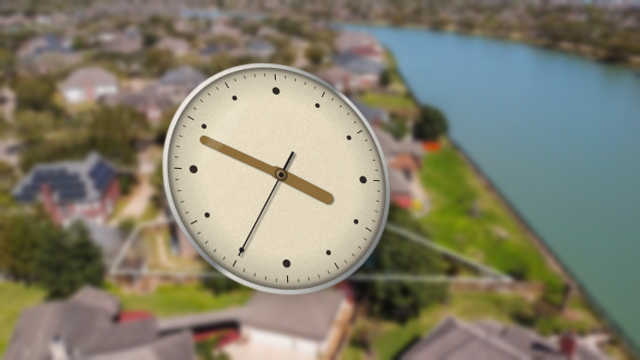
3:48:35
